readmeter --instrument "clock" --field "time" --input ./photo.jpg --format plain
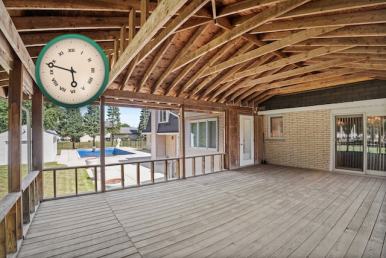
5:48
